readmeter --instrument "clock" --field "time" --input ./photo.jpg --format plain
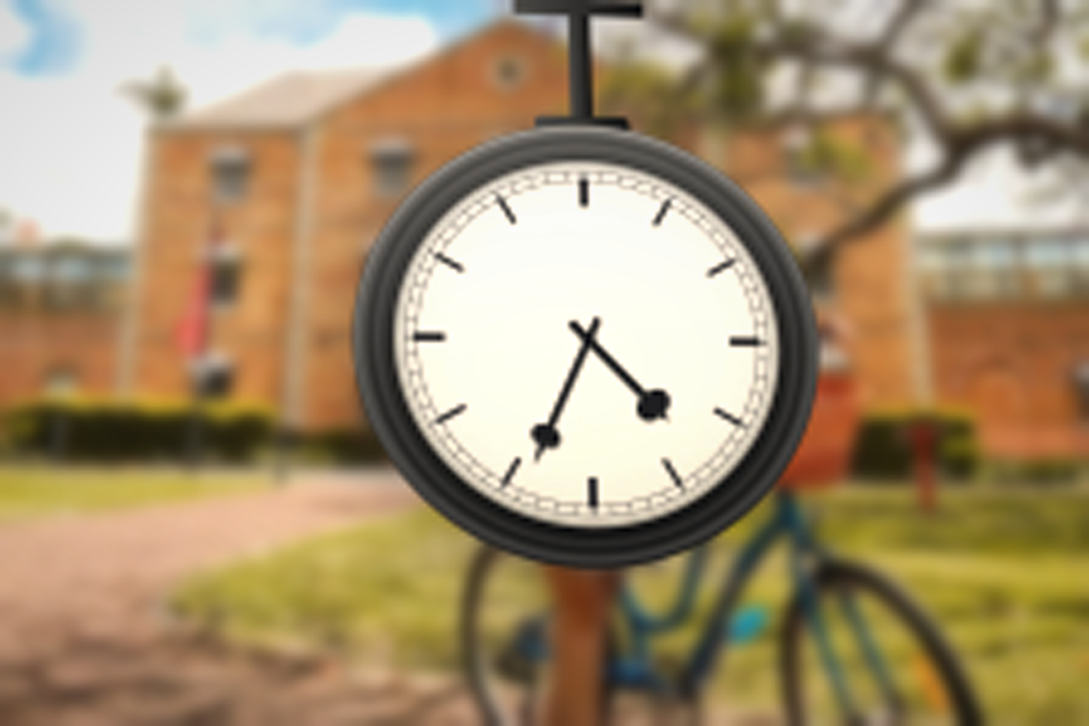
4:34
